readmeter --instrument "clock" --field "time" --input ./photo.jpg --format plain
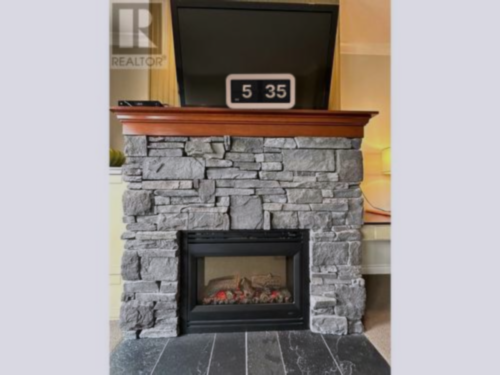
5:35
